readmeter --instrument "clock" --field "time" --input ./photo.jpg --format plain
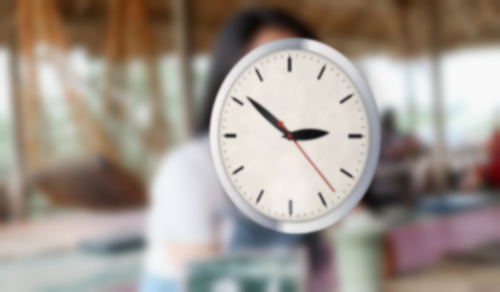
2:51:23
